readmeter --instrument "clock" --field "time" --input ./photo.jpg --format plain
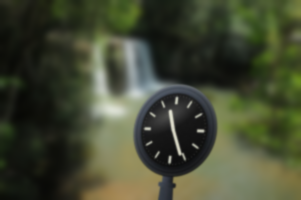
11:26
